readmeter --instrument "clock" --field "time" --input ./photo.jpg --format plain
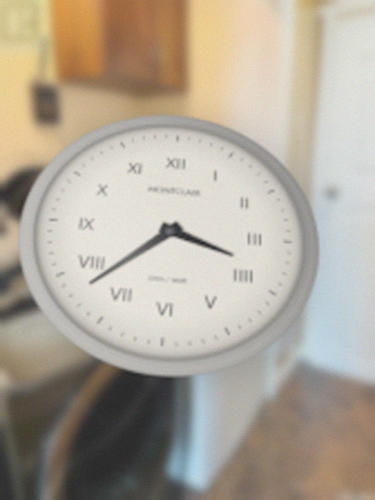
3:38
